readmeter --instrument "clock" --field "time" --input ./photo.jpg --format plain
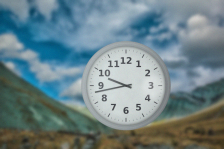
9:43
